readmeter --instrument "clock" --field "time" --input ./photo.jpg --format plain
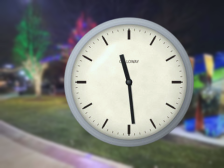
11:29
